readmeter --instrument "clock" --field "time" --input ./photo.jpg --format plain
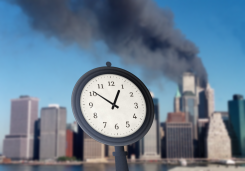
12:51
